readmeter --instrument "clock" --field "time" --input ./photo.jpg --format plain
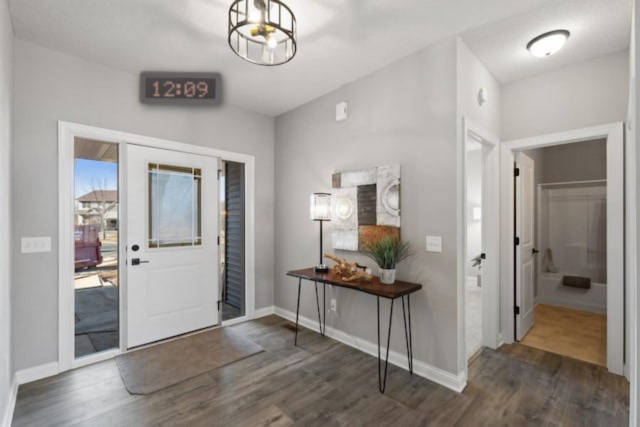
12:09
